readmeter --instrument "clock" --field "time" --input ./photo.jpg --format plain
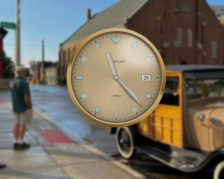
11:23
